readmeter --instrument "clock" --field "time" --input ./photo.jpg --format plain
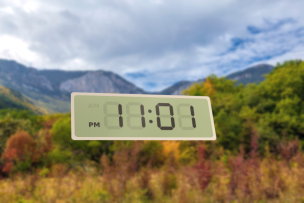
11:01
